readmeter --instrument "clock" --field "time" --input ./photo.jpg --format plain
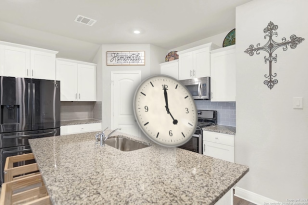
5:00
